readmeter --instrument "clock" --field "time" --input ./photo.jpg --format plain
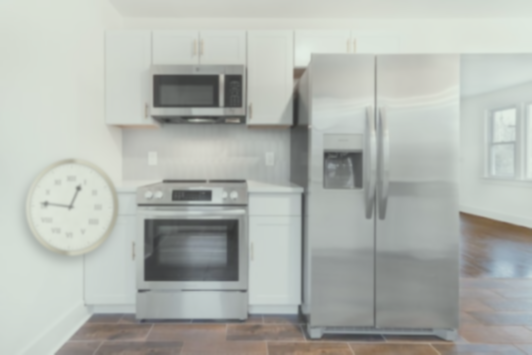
12:46
